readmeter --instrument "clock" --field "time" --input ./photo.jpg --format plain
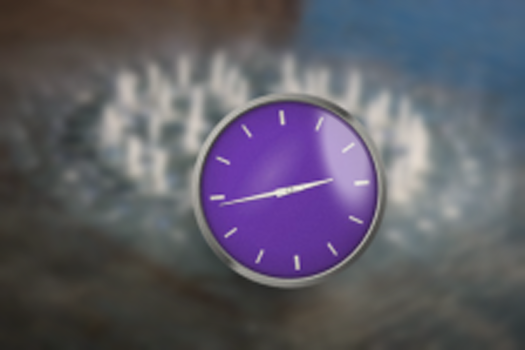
2:44
